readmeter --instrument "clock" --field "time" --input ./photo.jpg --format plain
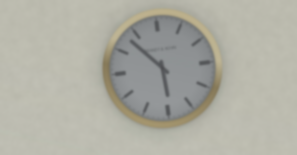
5:53
